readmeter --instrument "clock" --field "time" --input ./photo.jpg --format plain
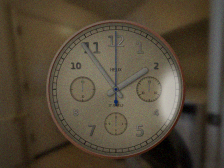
1:54
